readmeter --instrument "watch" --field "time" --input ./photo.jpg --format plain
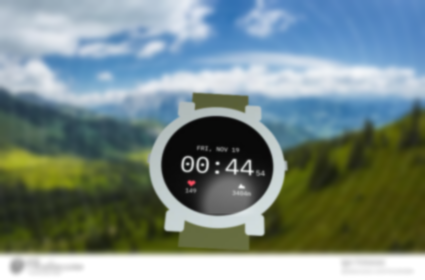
0:44
